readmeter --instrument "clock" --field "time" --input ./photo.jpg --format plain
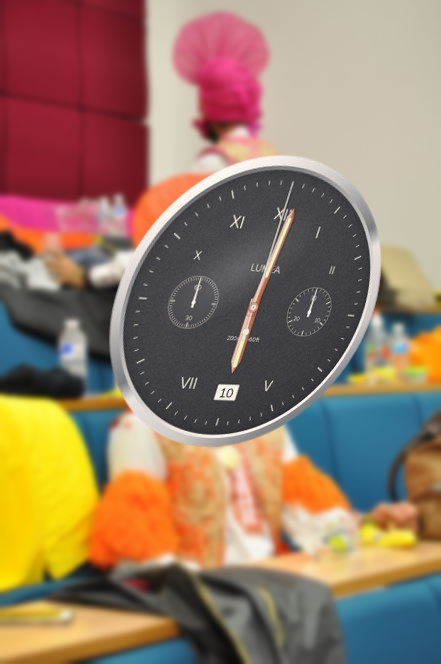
6:01
